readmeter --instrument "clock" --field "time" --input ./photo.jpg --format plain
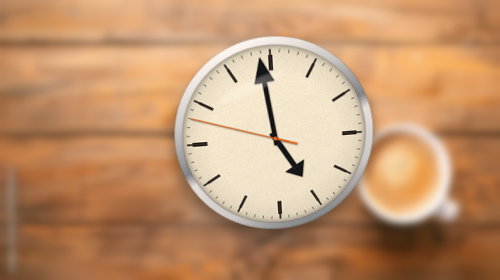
4:58:48
